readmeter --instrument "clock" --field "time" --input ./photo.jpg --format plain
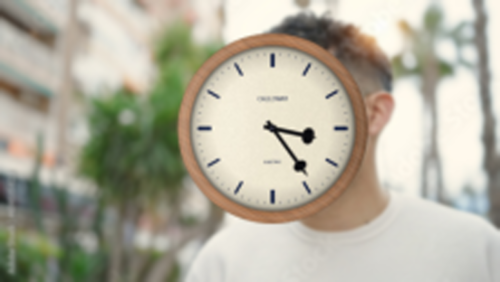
3:24
